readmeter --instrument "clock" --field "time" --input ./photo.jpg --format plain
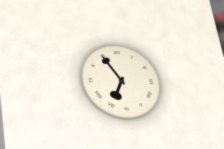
6:55
